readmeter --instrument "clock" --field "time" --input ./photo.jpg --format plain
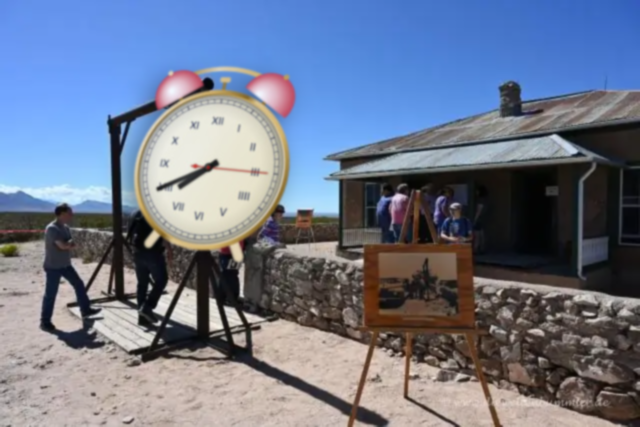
7:40:15
